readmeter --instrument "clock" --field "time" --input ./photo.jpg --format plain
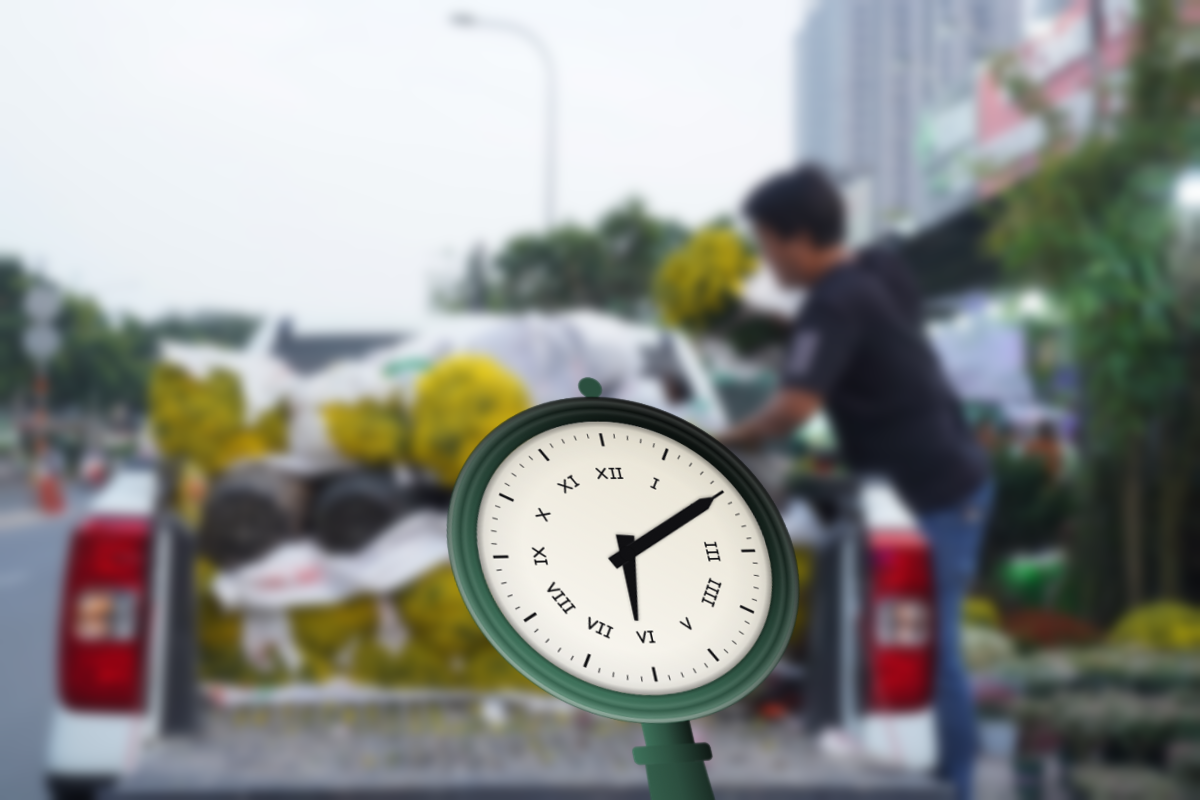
6:10
